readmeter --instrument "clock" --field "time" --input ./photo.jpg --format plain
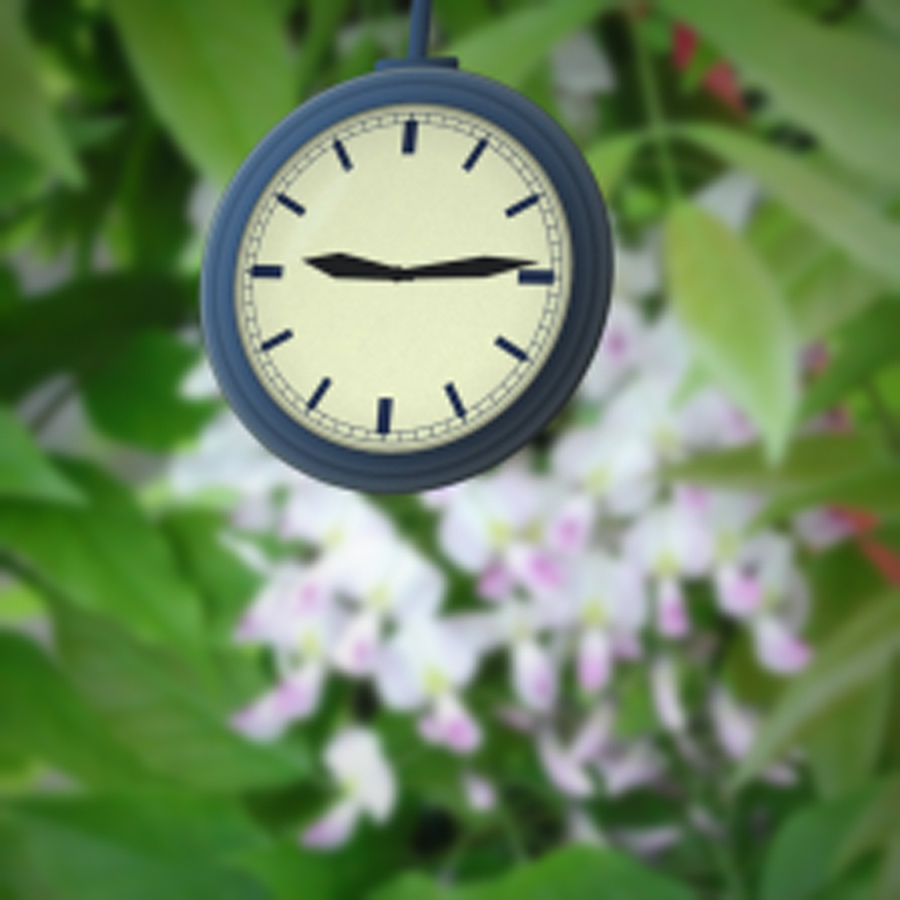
9:14
